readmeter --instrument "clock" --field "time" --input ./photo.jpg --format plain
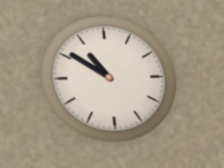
10:51
